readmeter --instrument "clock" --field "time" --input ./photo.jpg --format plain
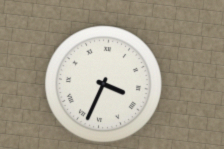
3:33
